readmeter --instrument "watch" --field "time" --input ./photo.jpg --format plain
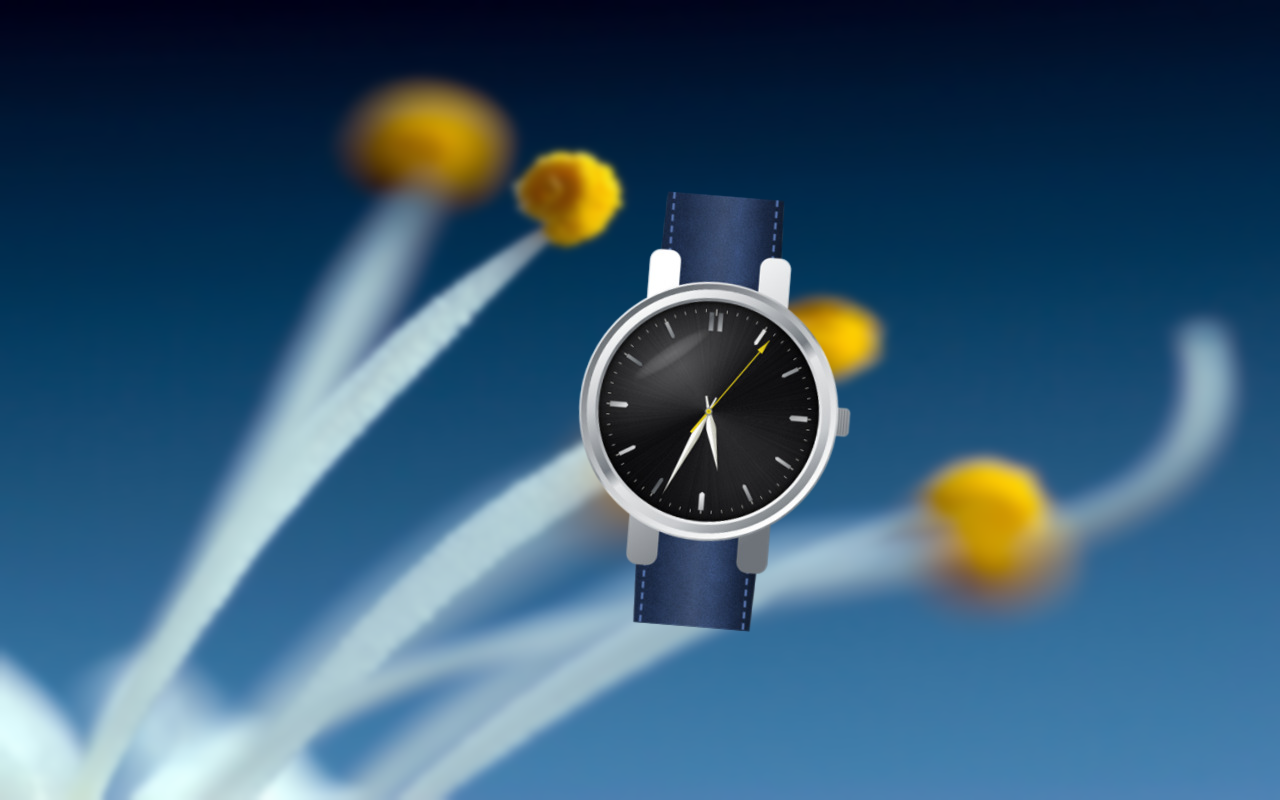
5:34:06
